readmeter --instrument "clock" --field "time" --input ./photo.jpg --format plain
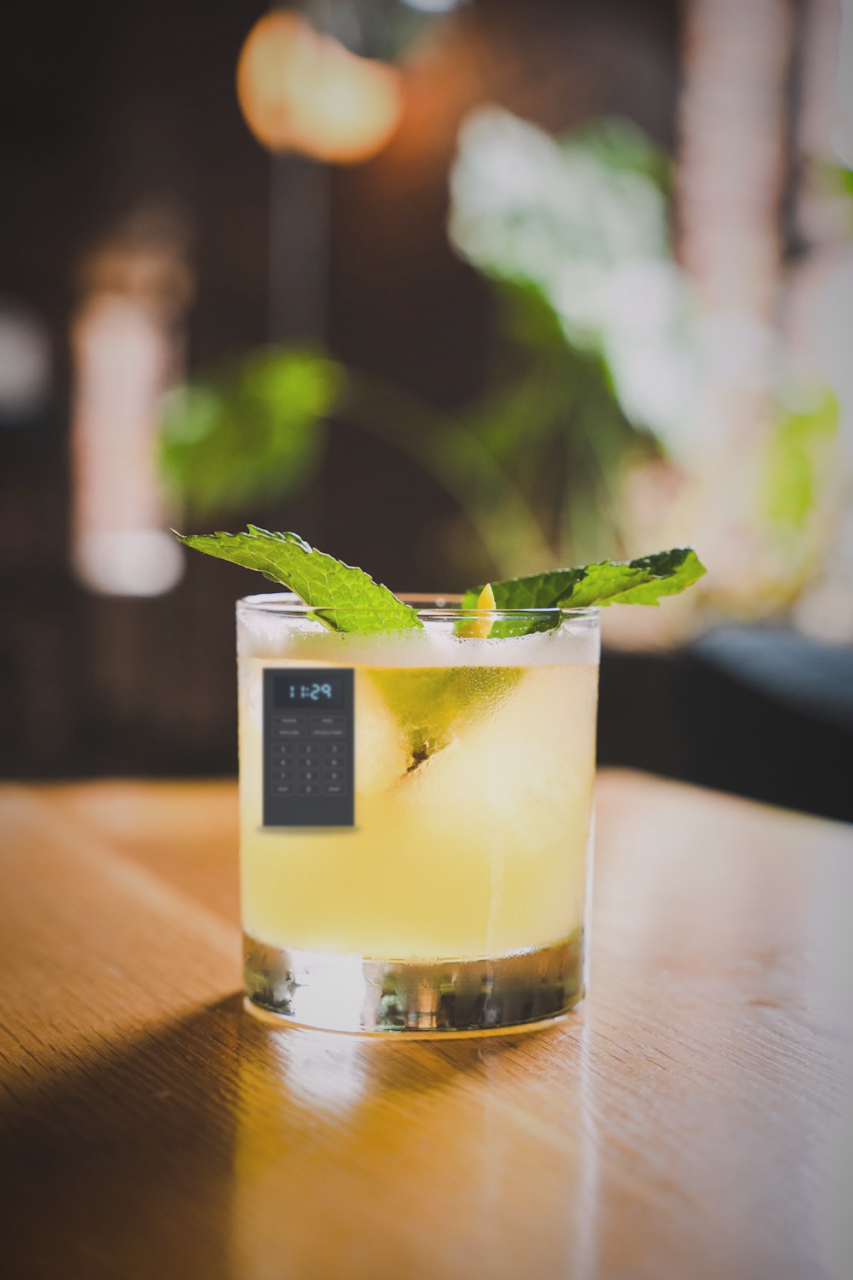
11:29
